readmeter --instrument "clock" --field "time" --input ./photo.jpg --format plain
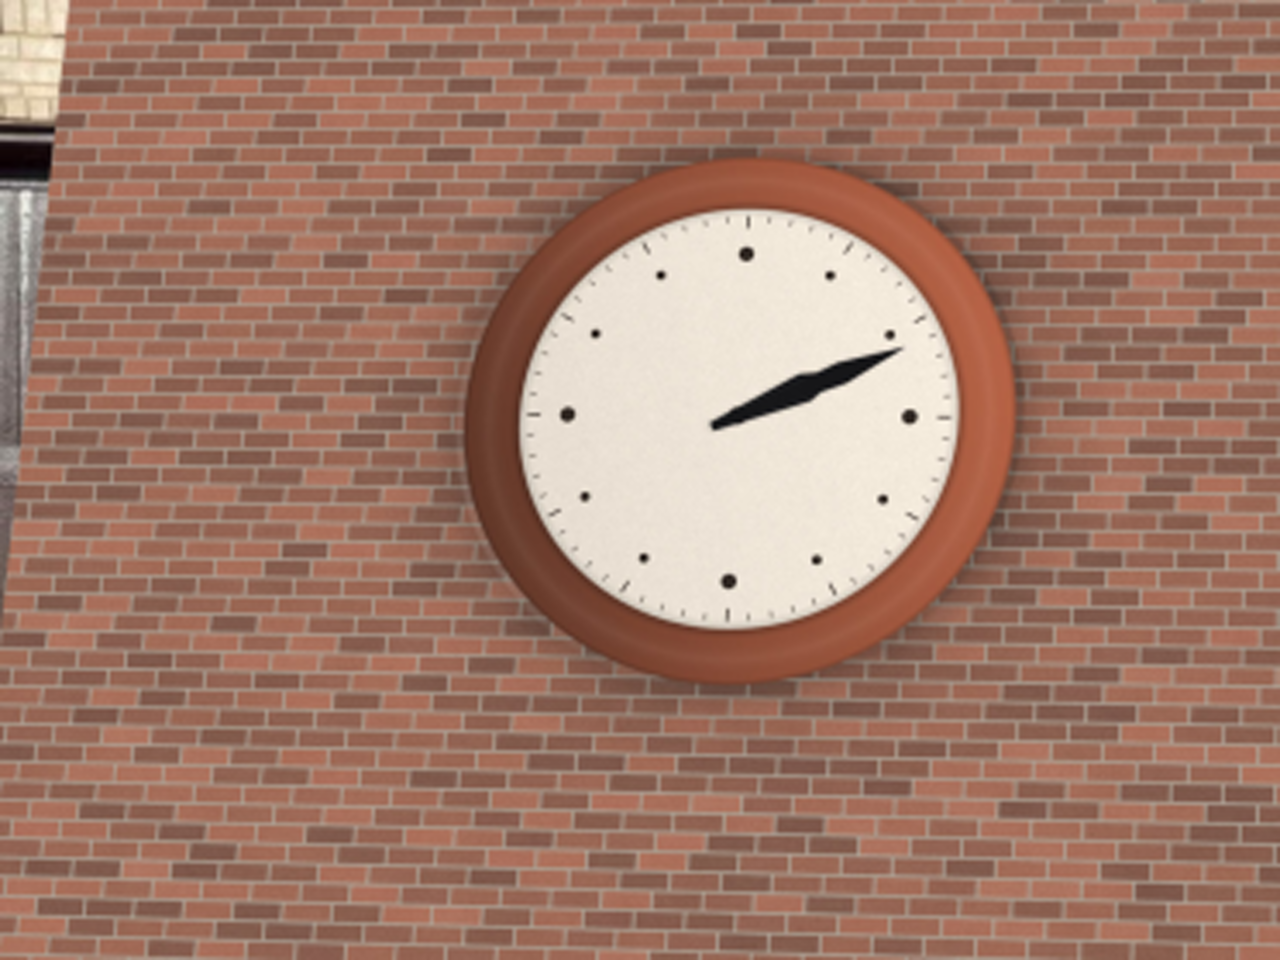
2:11
